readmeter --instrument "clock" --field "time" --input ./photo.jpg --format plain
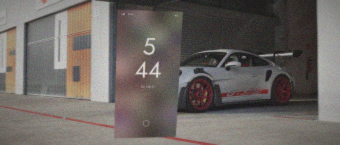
5:44
